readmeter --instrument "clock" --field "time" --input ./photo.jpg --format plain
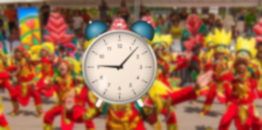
9:07
